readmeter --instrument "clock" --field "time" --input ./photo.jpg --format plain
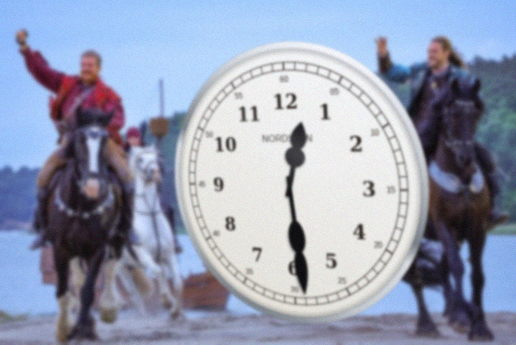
12:29
